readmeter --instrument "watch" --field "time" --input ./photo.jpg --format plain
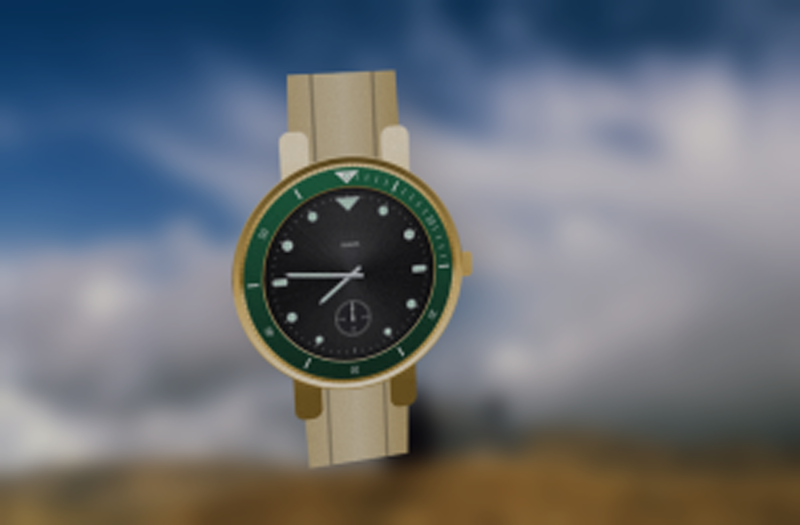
7:46
